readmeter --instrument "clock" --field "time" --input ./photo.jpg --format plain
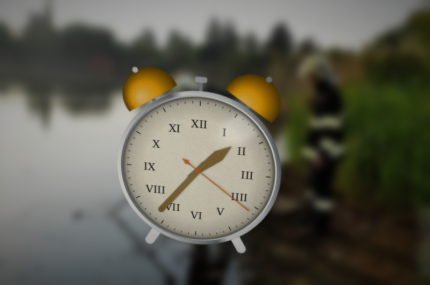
1:36:21
